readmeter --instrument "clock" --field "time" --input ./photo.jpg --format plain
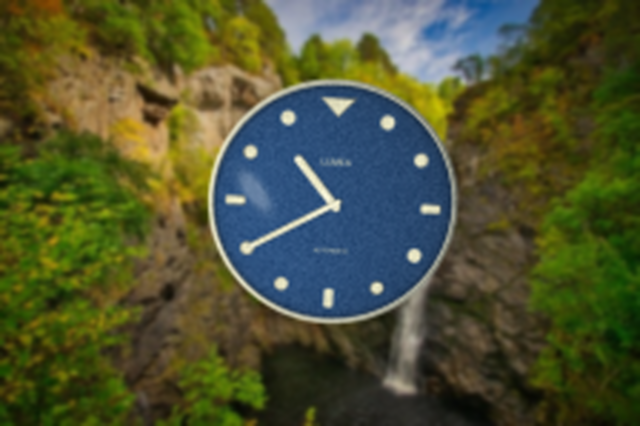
10:40
